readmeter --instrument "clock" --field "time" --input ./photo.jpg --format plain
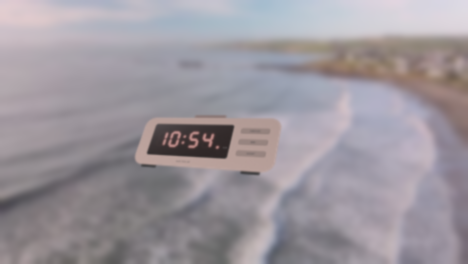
10:54
